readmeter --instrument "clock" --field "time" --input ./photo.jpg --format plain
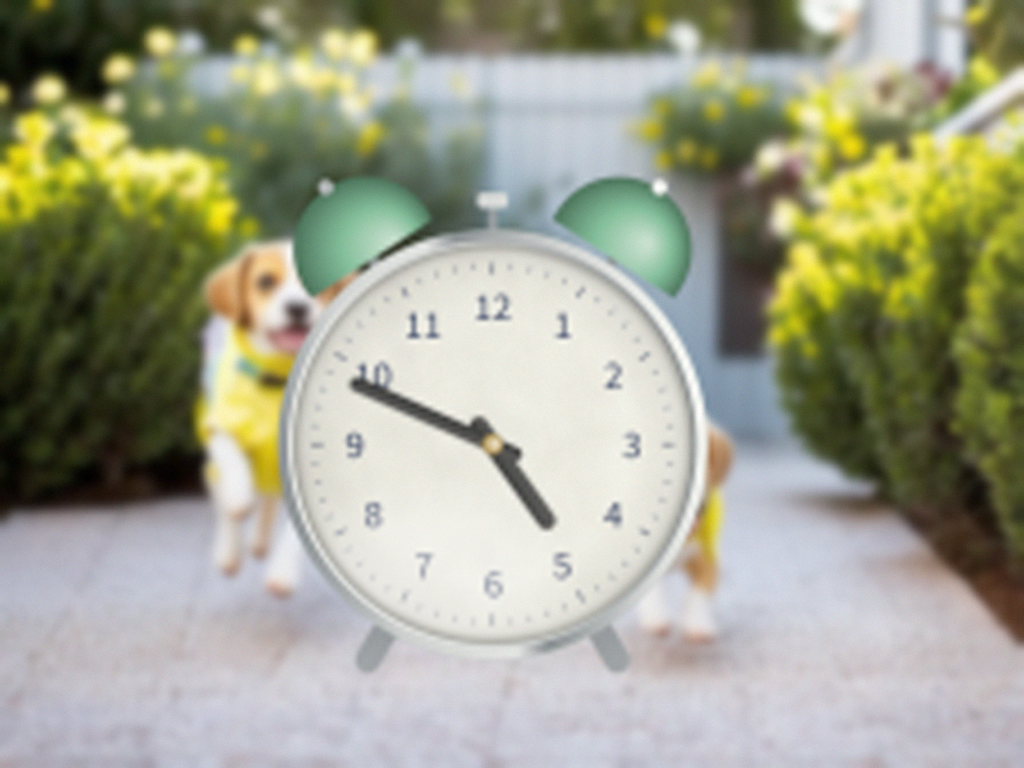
4:49
